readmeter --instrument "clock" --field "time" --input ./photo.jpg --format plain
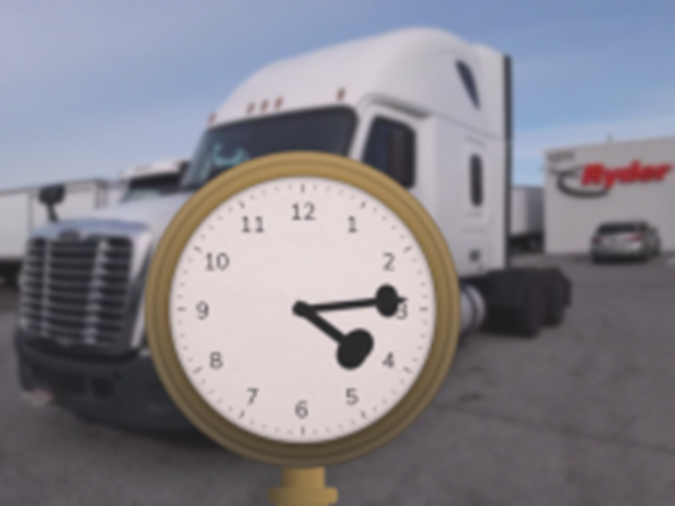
4:14
